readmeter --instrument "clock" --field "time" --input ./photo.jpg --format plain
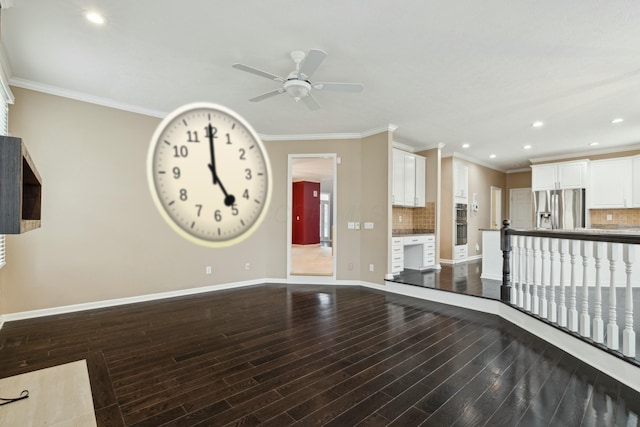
5:00
